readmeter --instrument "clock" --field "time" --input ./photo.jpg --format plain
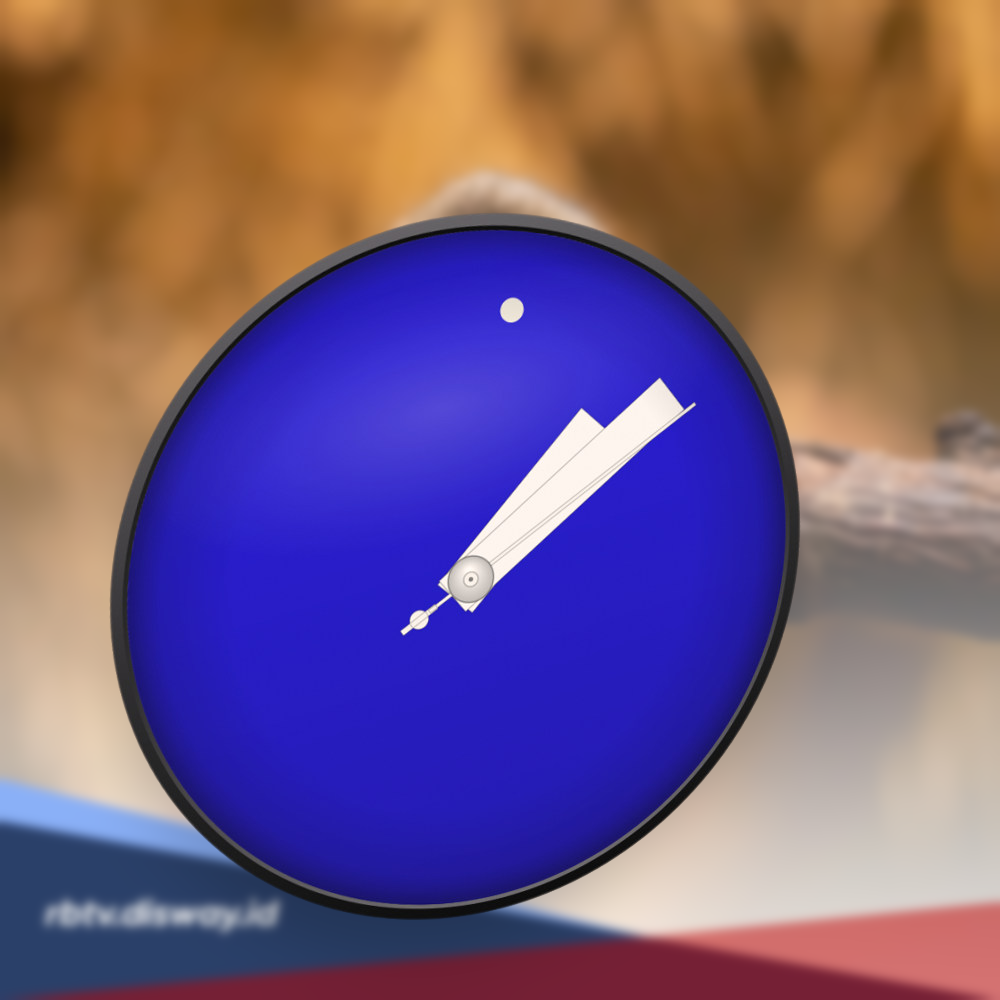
1:07:08
